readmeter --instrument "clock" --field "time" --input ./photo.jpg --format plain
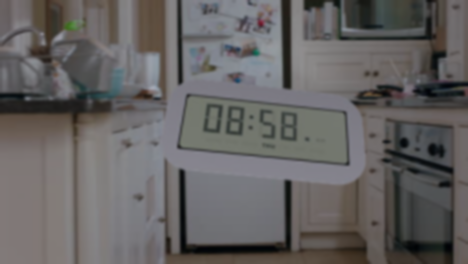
8:58
